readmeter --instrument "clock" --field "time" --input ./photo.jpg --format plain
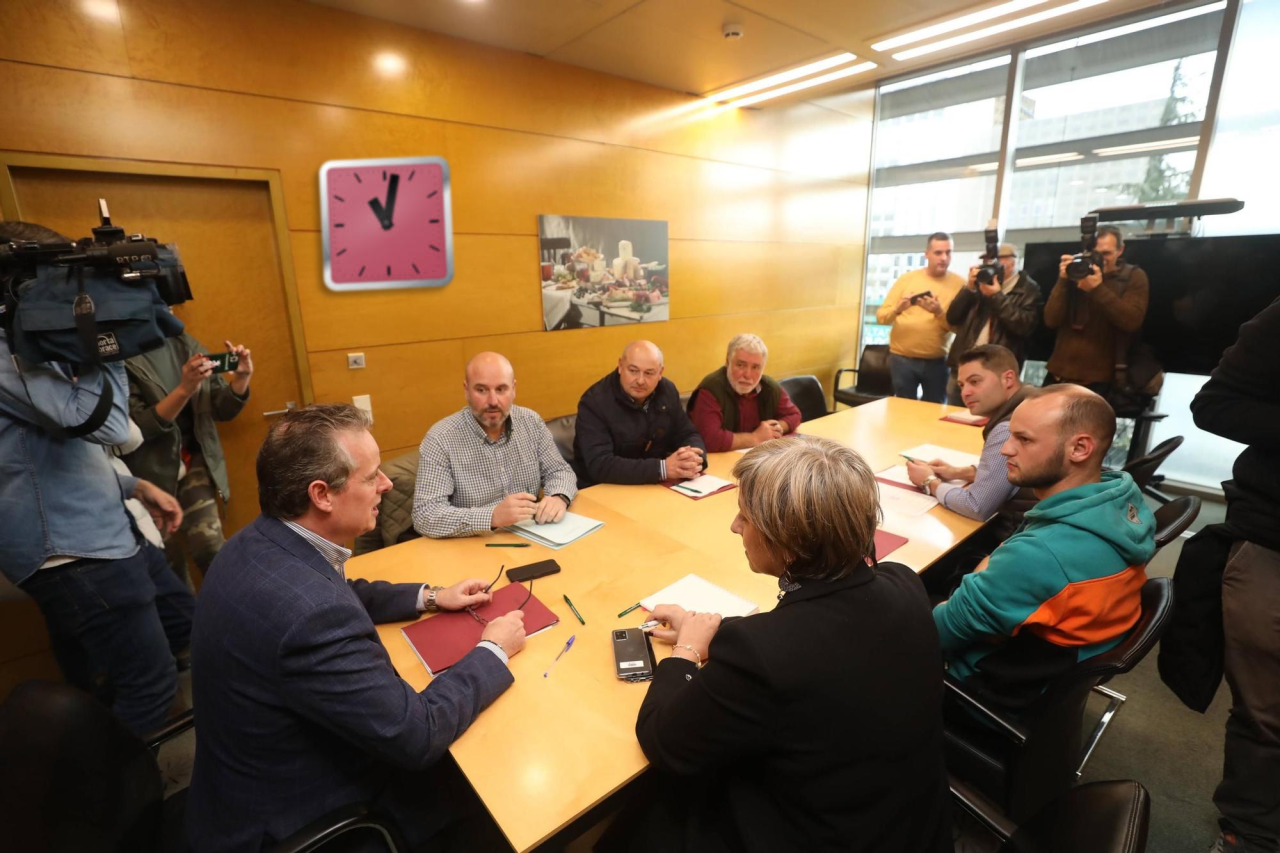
11:02
